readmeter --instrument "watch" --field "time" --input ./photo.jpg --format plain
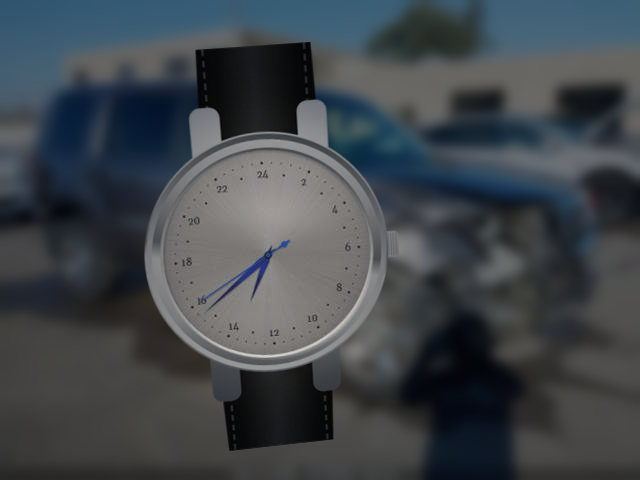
13:38:40
